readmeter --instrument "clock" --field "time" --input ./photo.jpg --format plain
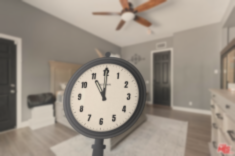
11:00
